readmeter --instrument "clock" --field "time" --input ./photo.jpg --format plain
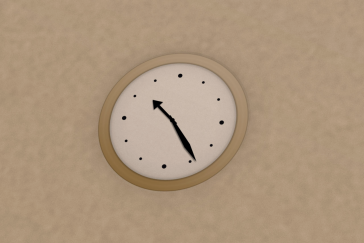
10:24
